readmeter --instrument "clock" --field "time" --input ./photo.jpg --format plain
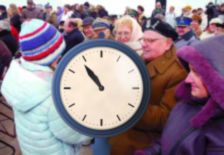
10:54
